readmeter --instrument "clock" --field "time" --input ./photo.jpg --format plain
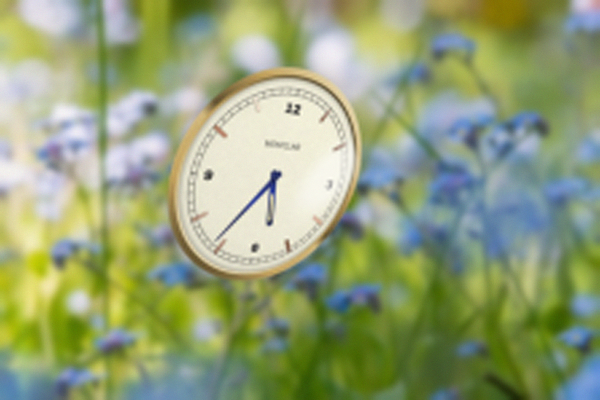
5:36
